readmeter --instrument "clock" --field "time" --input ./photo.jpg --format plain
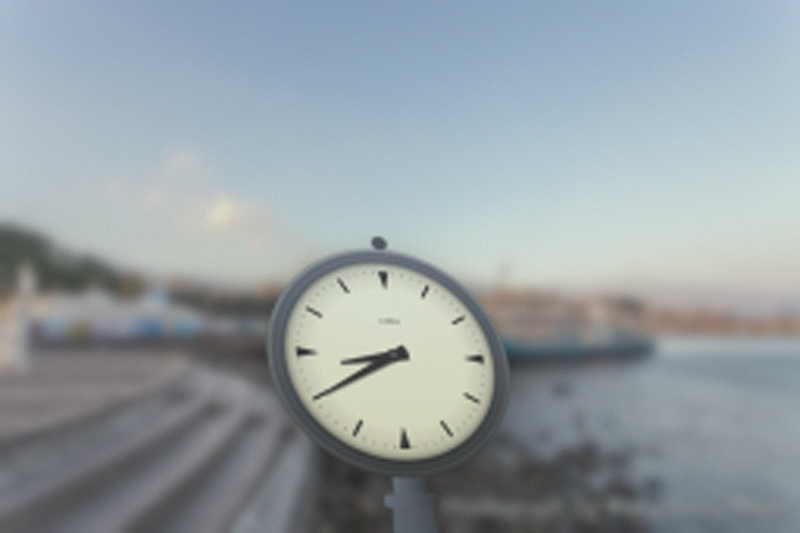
8:40
